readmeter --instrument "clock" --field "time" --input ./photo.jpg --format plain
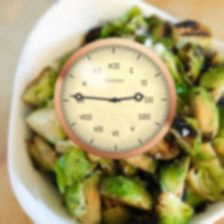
2:46
